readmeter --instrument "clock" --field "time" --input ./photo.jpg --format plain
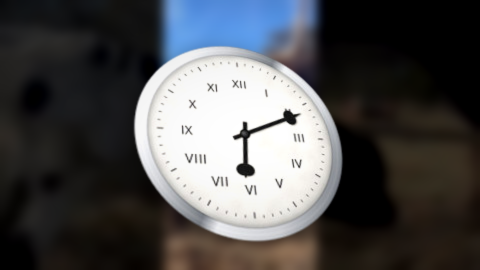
6:11
